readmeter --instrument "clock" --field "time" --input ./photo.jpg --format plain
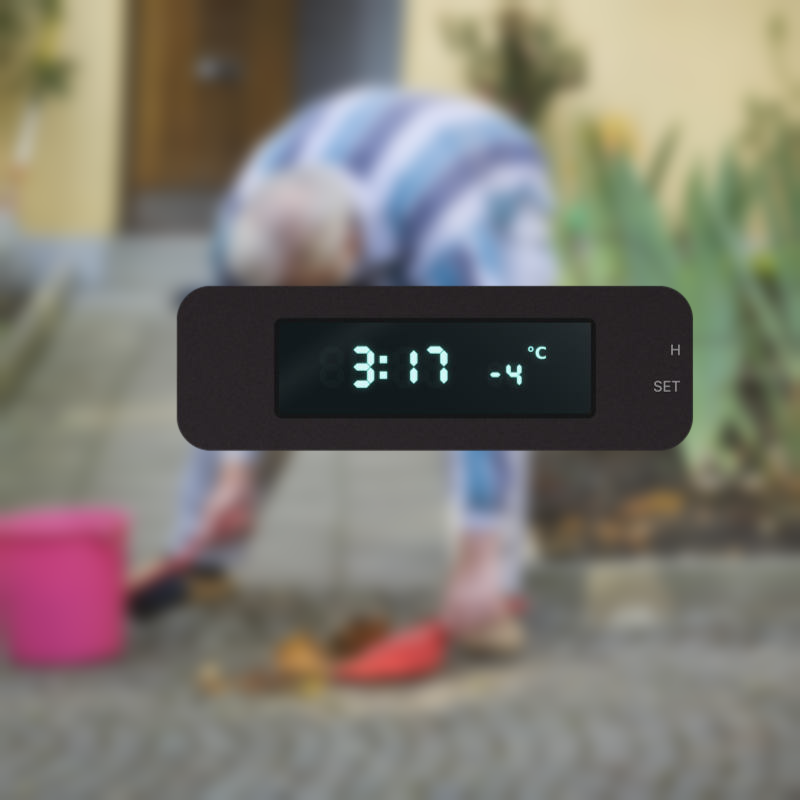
3:17
